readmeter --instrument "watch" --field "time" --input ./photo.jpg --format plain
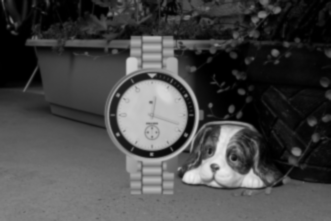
12:18
